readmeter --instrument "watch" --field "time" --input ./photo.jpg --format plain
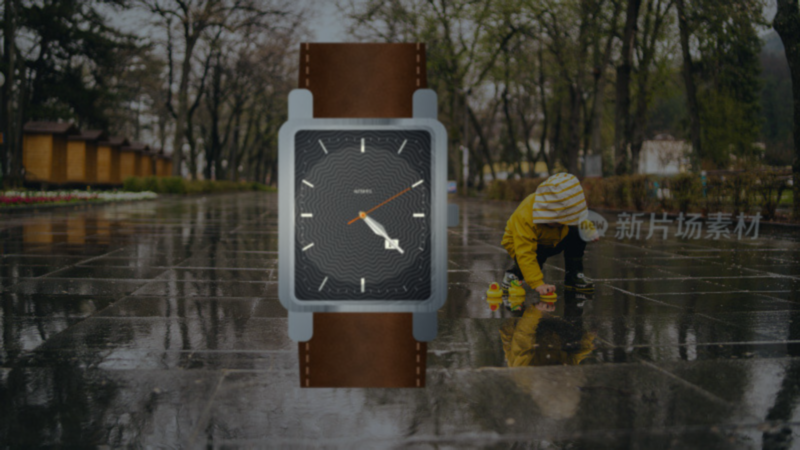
4:22:10
